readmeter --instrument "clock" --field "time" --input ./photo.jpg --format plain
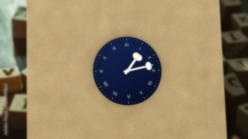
1:13
